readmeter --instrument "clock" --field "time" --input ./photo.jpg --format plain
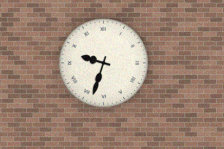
9:33
